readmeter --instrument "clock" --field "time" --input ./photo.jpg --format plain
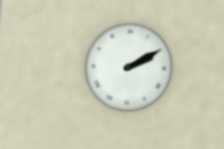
2:10
